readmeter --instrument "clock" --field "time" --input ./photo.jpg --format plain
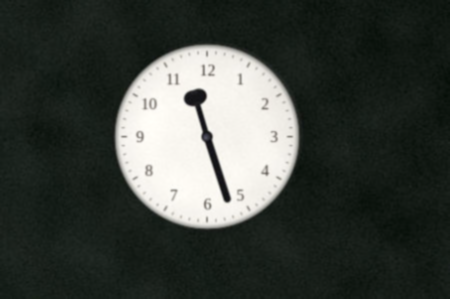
11:27
